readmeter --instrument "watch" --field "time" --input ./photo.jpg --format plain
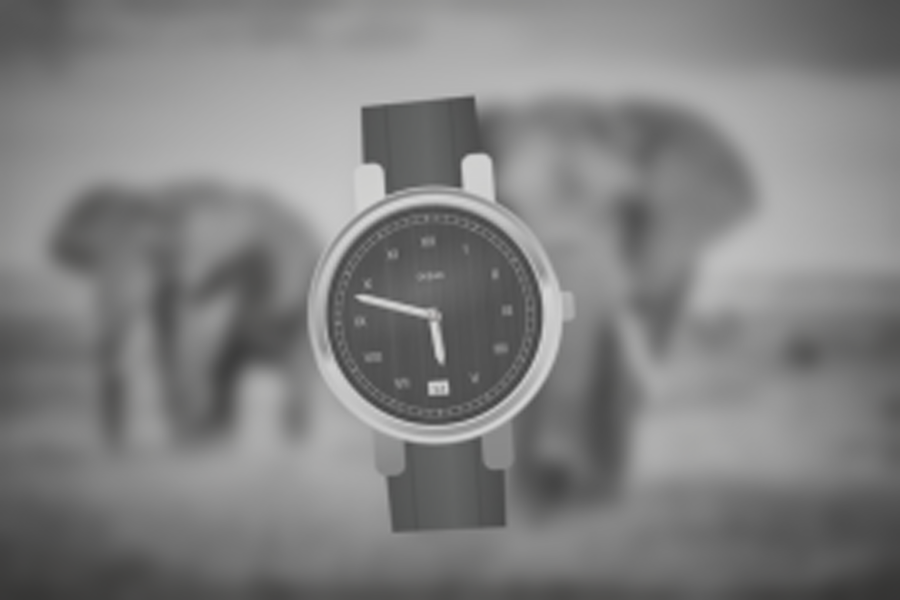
5:48
